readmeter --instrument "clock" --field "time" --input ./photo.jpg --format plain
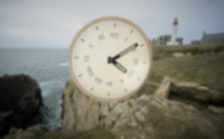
4:09
